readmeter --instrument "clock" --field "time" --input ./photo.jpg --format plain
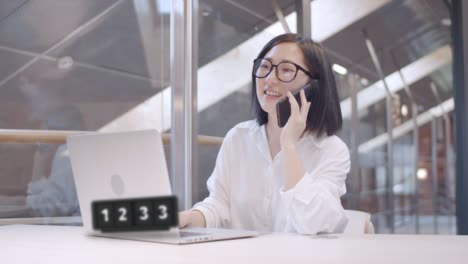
12:33
